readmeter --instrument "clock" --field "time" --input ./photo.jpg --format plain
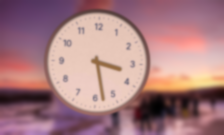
3:28
